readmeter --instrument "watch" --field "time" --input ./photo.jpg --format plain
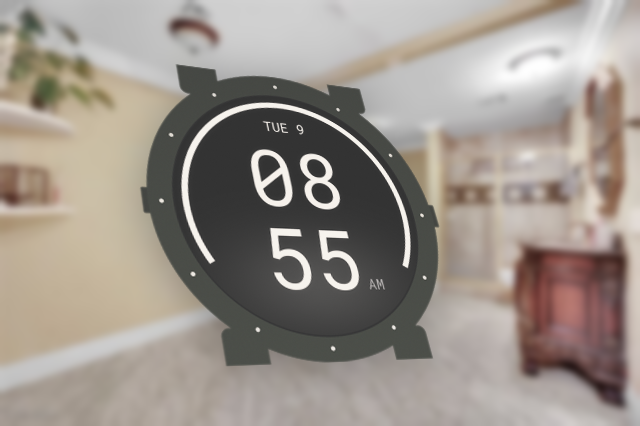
8:55
